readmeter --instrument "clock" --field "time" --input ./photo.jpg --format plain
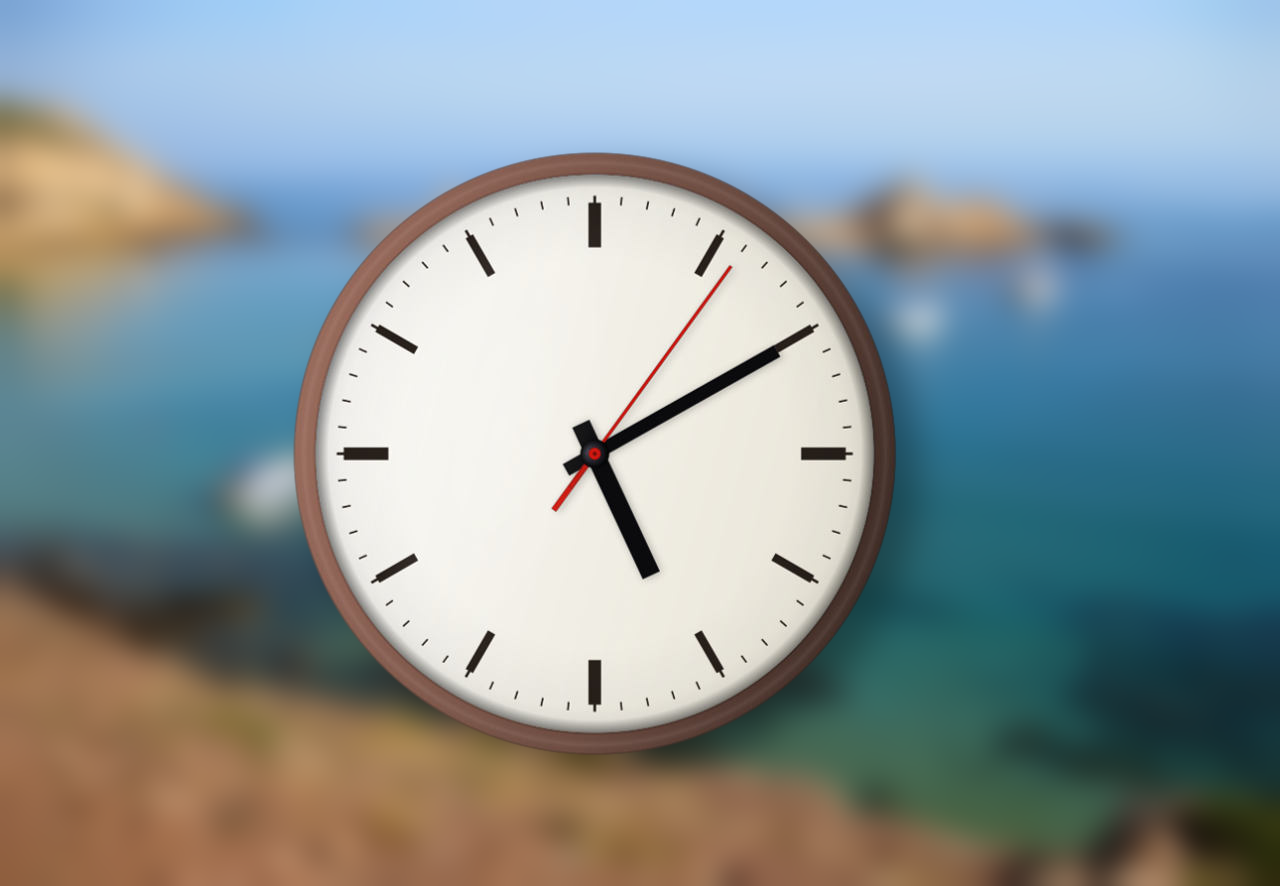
5:10:06
